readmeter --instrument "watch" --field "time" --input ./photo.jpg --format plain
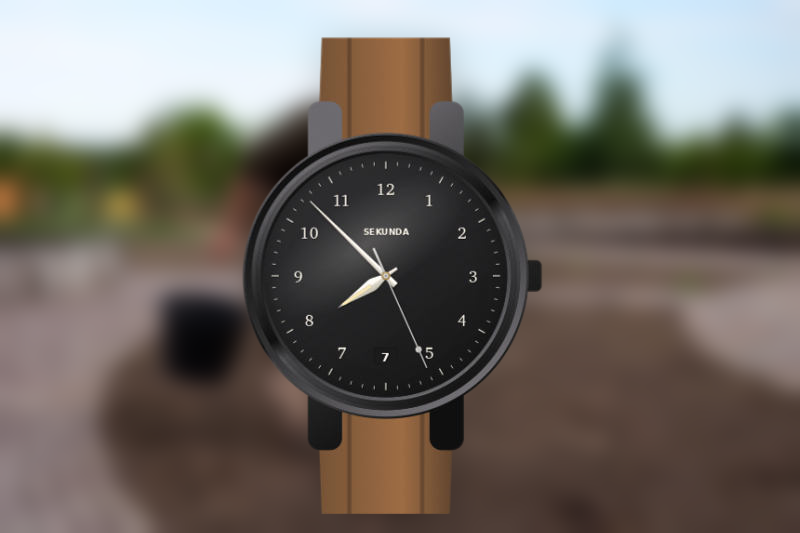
7:52:26
